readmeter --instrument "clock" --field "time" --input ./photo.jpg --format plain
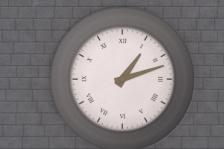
1:12
